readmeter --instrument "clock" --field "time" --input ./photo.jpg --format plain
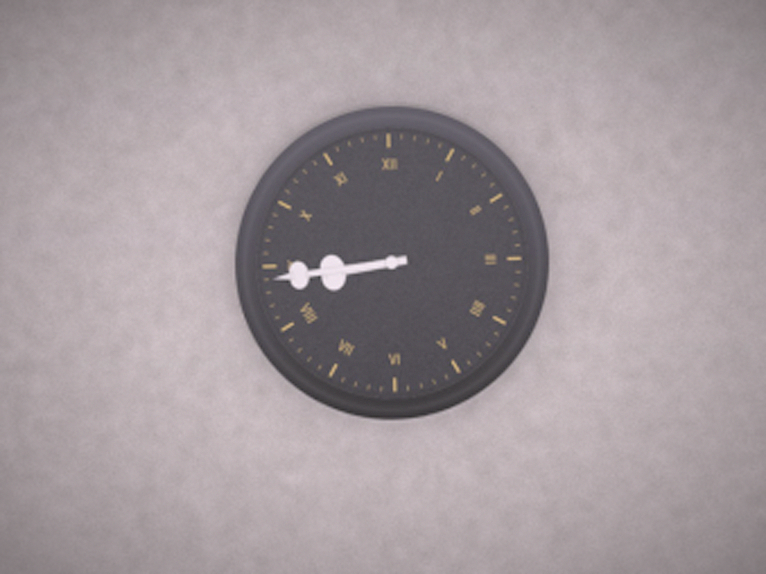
8:44
